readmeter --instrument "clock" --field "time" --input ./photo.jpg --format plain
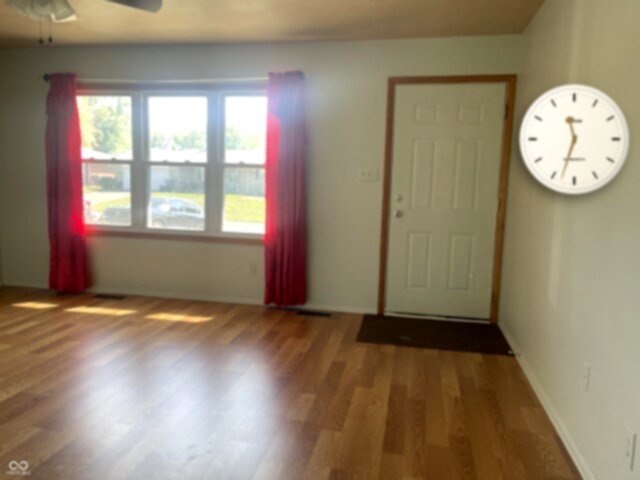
11:33
